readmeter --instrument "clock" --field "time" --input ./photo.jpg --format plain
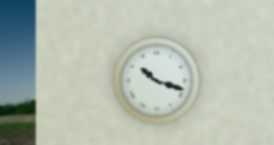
10:18
